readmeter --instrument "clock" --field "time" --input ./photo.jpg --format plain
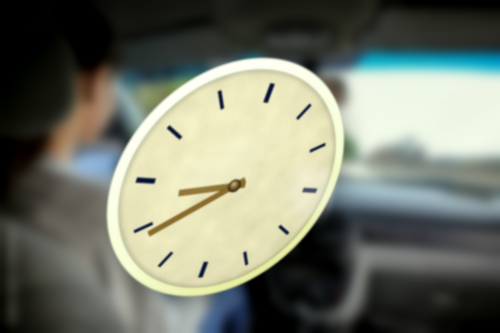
8:39
